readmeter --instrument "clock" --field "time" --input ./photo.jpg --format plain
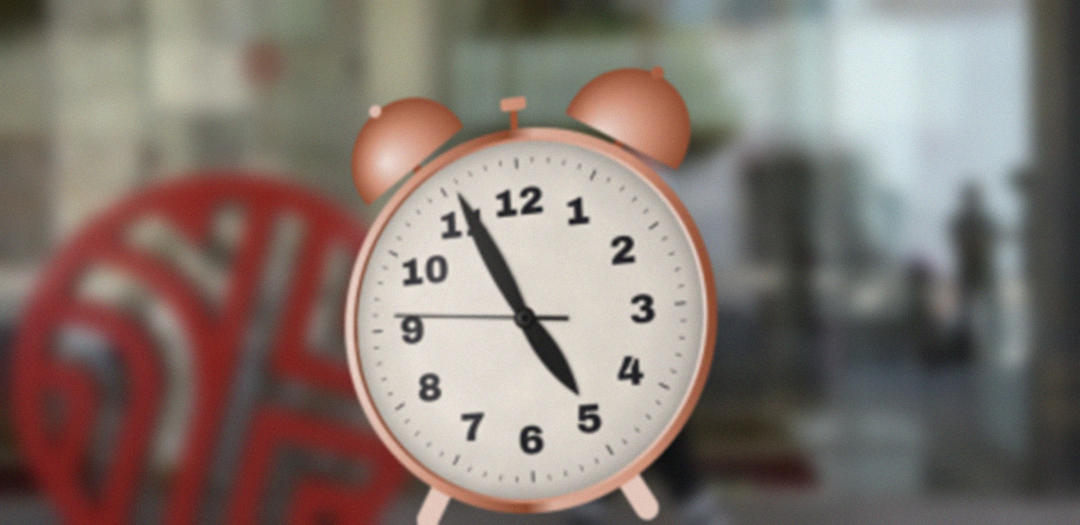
4:55:46
